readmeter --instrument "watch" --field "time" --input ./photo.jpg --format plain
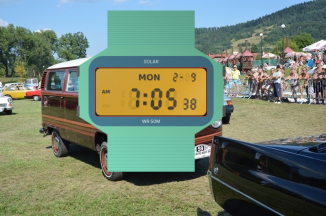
7:05:38
